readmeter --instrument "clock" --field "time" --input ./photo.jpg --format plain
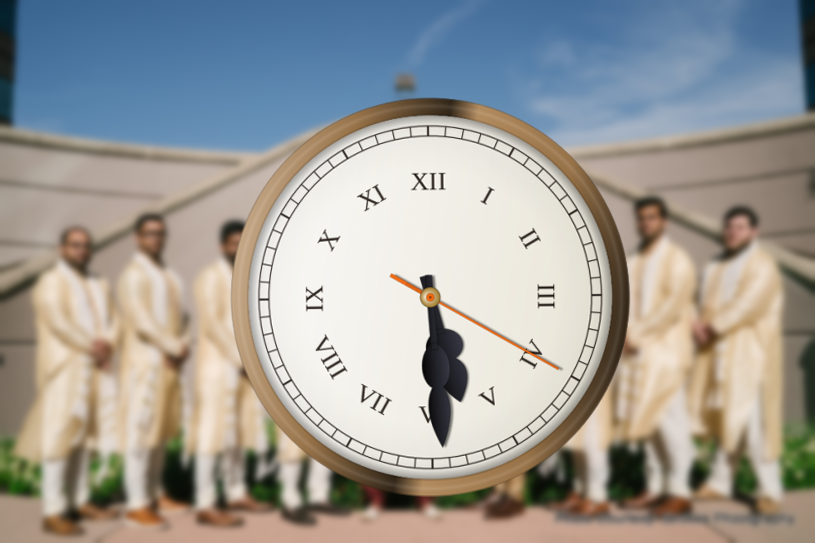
5:29:20
